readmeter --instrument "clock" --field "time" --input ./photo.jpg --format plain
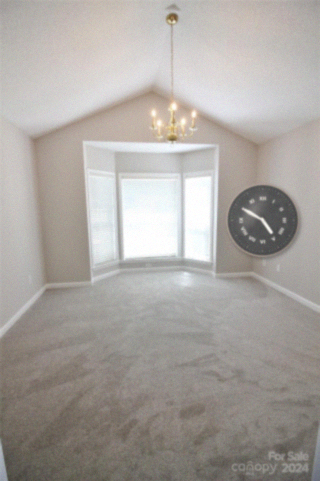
4:50
